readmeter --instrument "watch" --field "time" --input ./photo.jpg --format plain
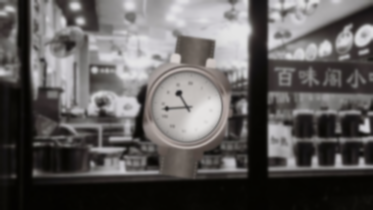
10:43
